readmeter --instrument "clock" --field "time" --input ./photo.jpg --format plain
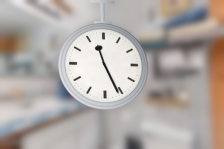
11:26
